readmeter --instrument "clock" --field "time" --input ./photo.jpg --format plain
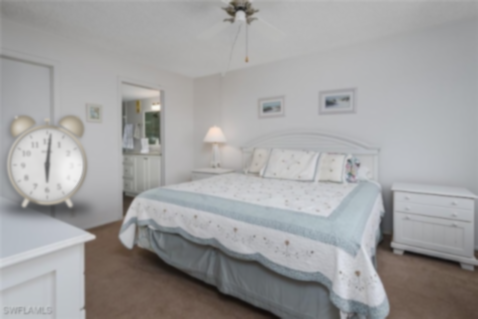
6:01
